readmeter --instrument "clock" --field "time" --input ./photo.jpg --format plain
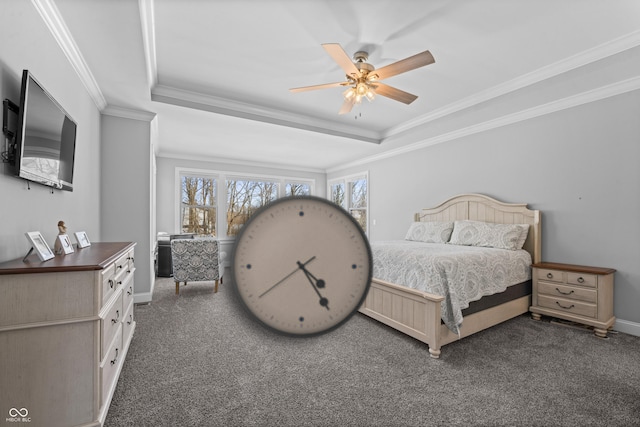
4:24:39
